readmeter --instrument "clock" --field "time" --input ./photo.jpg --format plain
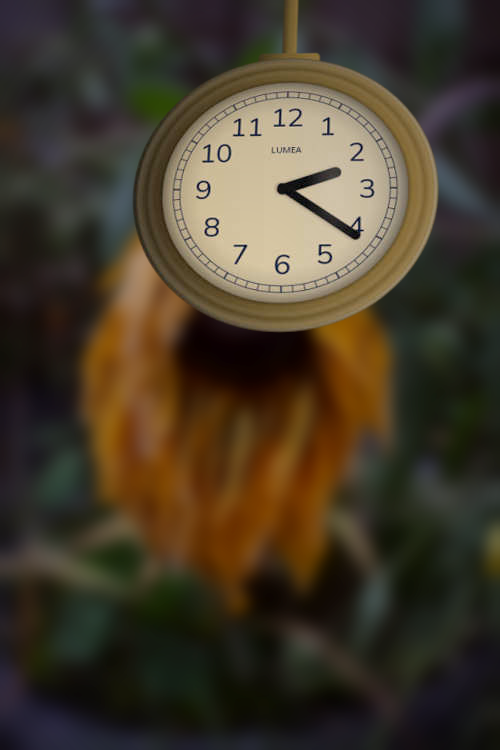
2:21
